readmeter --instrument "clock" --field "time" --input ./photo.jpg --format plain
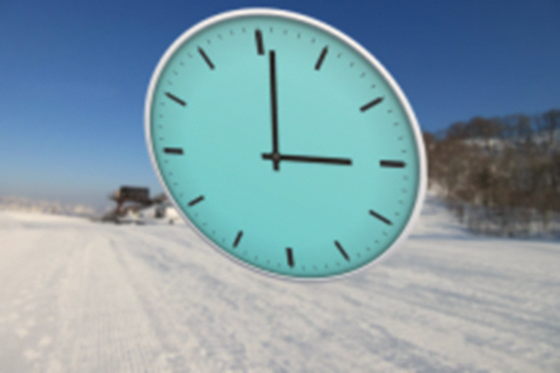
3:01
